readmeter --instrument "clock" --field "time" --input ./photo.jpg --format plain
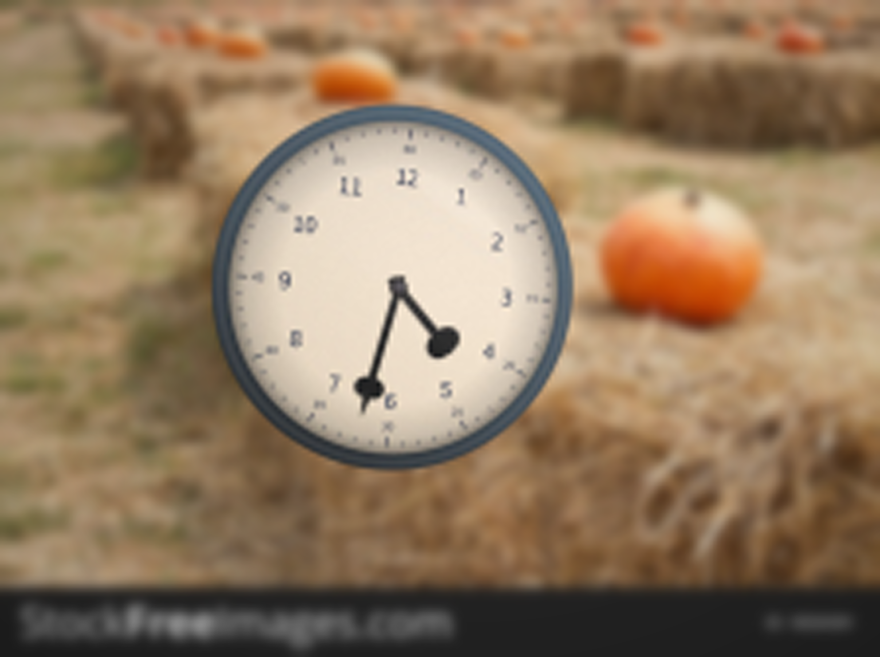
4:32
